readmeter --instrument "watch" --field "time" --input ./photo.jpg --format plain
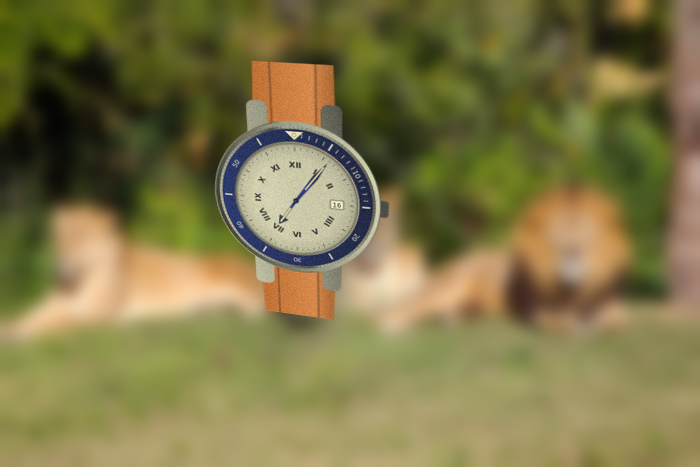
7:06
